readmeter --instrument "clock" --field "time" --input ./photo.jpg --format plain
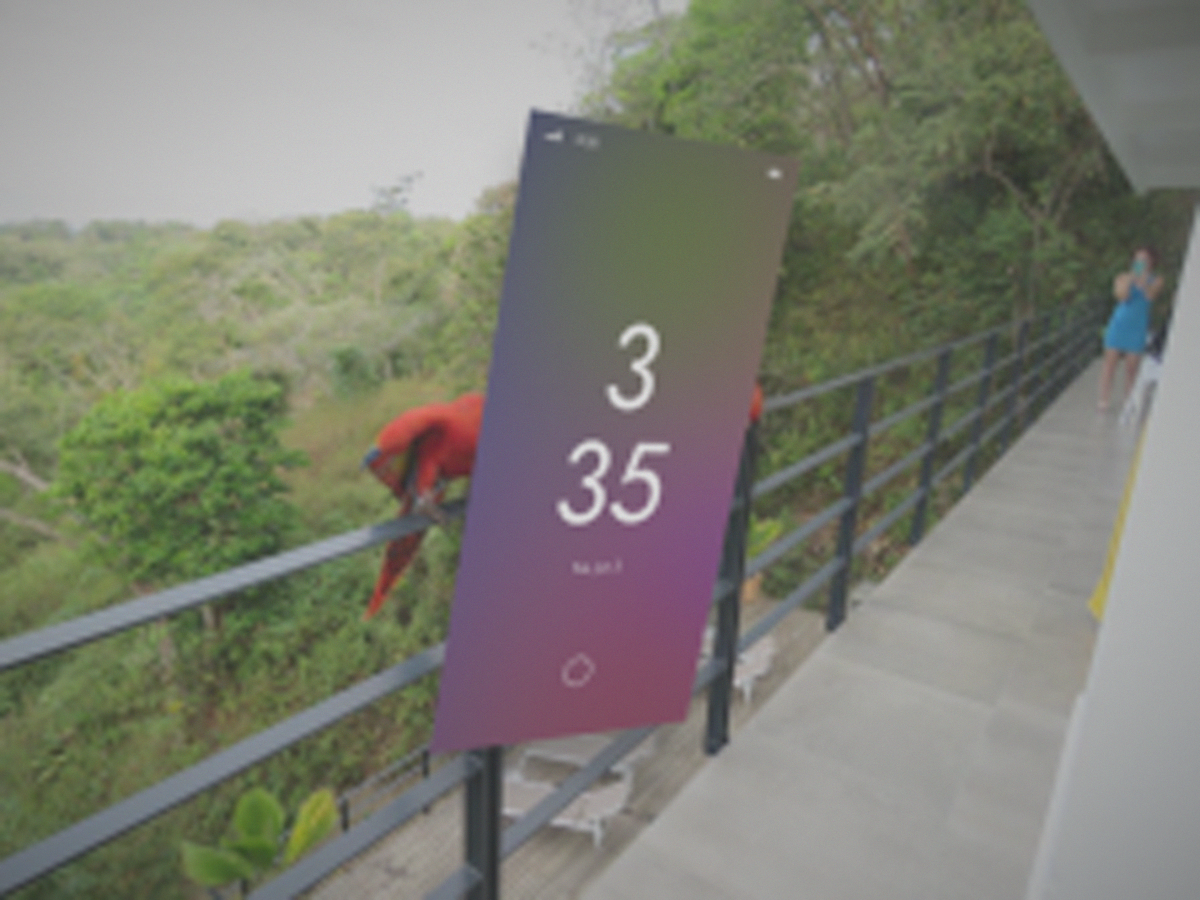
3:35
